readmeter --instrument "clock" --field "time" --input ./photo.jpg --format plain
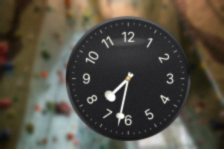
7:32
